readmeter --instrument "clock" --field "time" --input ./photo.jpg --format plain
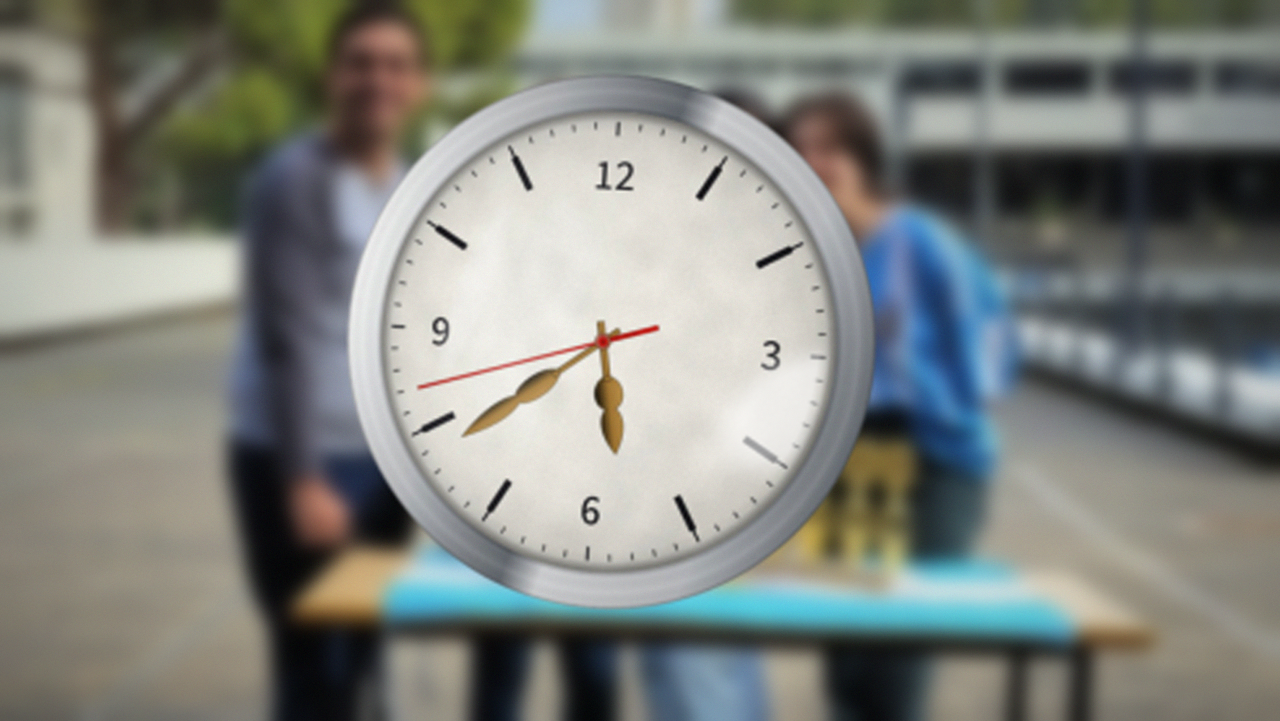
5:38:42
